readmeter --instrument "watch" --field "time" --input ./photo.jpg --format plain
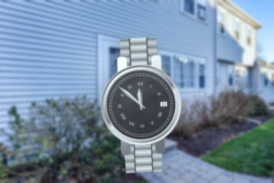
11:52
